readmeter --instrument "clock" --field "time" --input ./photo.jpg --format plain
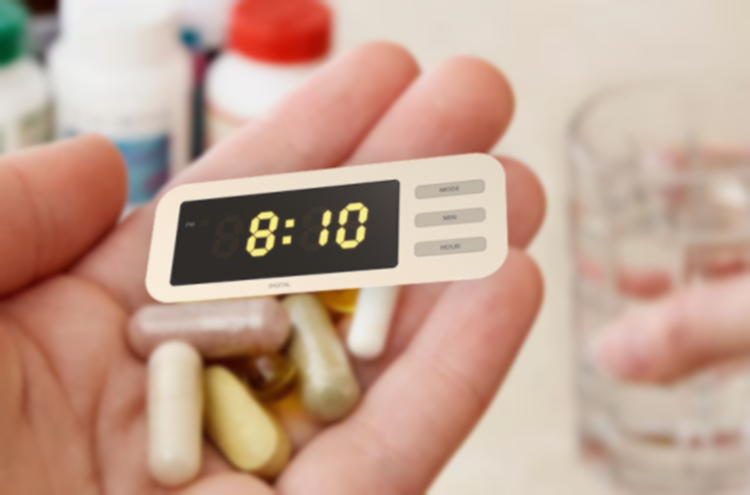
8:10
